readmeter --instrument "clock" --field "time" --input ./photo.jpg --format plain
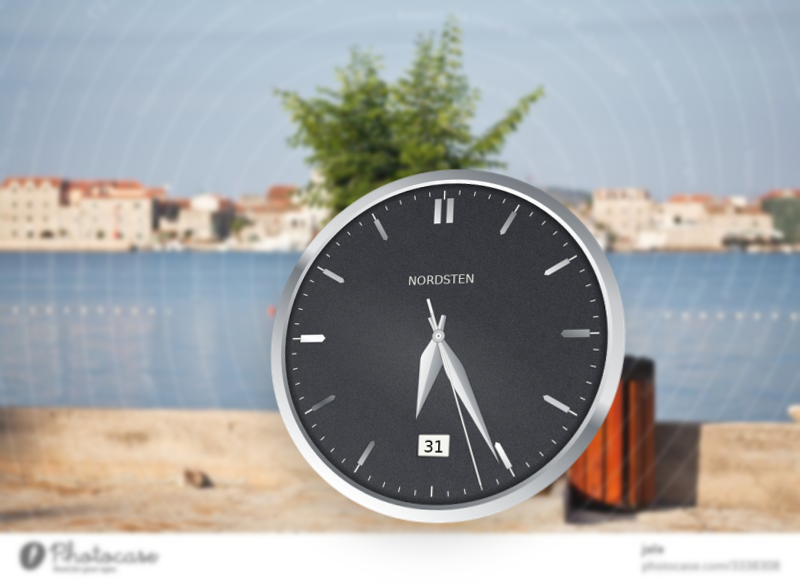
6:25:27
